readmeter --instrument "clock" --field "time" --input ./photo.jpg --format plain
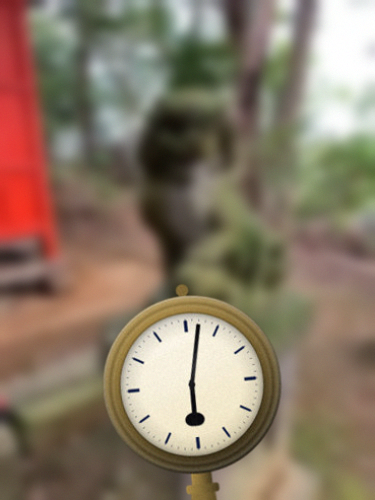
6:02
